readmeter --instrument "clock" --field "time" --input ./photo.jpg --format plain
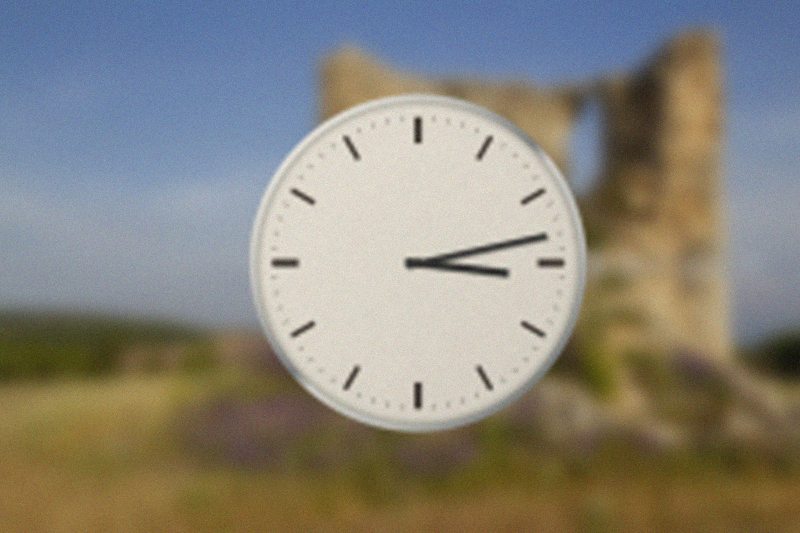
3:13
